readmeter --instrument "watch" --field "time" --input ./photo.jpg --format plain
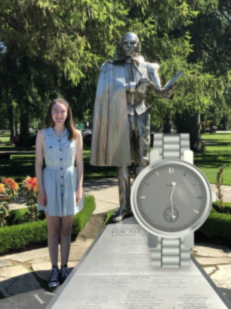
12:29
